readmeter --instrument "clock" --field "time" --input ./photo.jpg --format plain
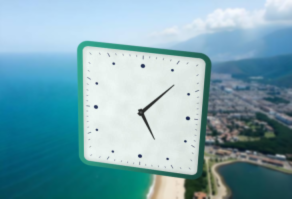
5:07
